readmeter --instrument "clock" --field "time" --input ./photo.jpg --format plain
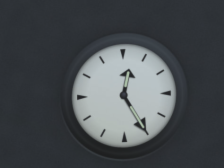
12:25
